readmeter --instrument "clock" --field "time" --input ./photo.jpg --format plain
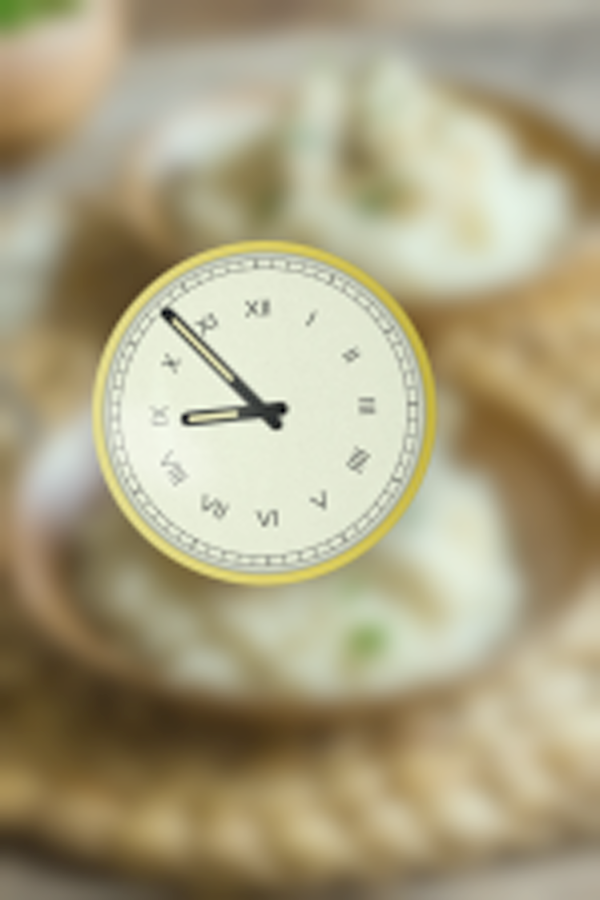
8:53
